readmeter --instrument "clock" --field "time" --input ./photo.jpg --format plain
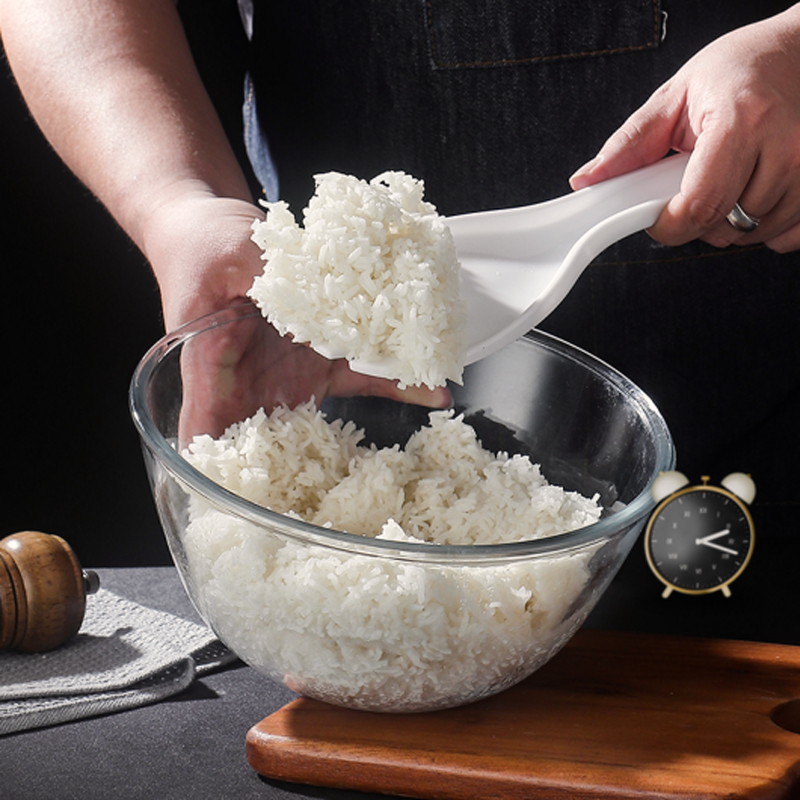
2:18
